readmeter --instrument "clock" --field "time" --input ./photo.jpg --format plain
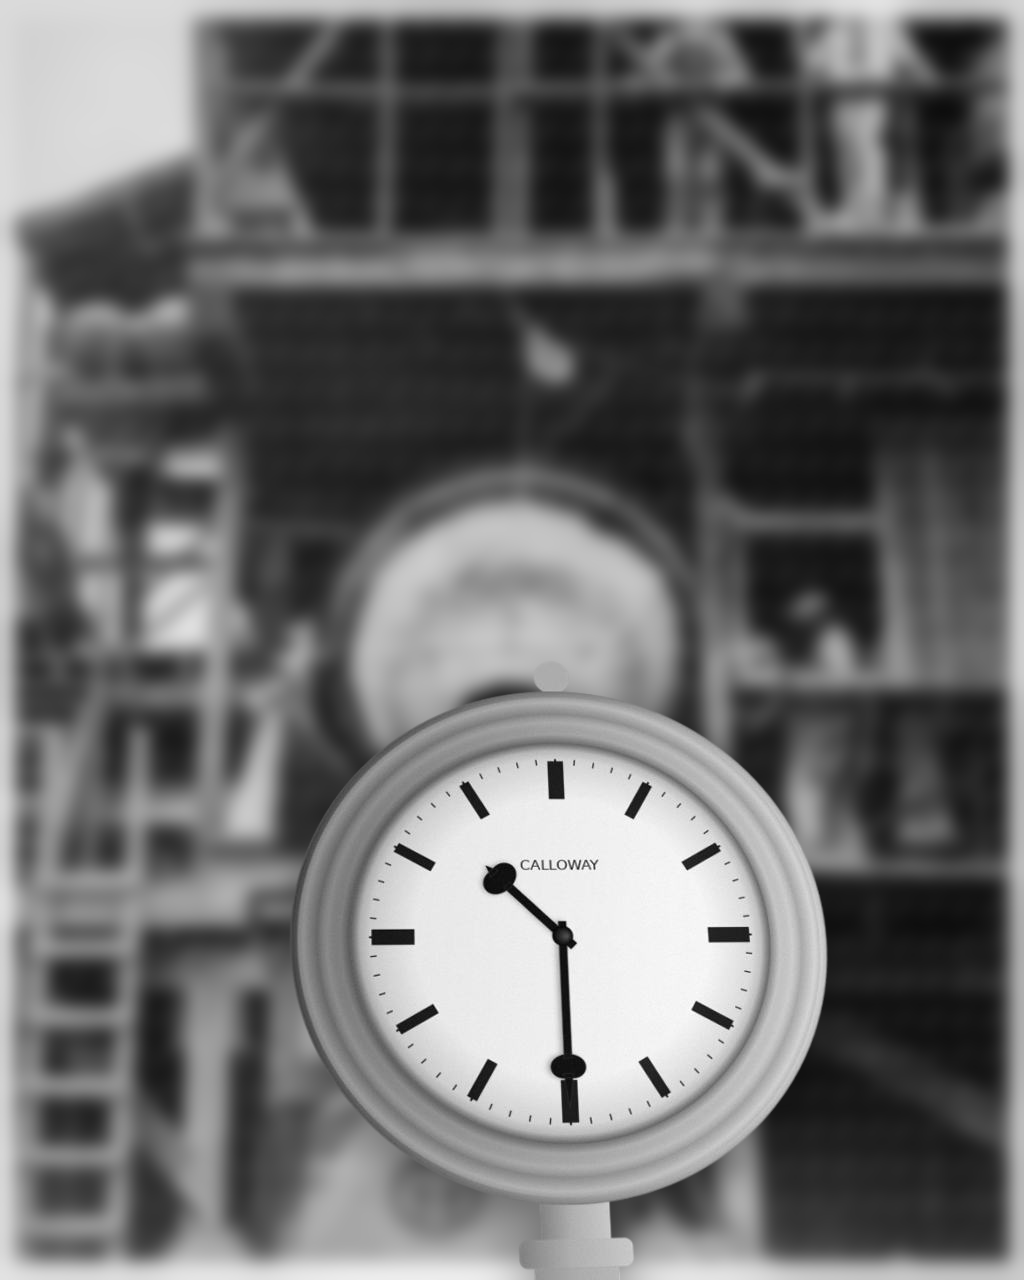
10:30
